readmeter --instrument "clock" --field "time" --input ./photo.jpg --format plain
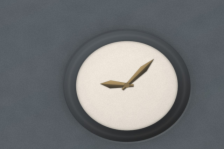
9:07
